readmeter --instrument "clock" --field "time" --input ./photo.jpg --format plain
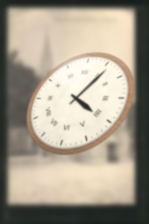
4:06
